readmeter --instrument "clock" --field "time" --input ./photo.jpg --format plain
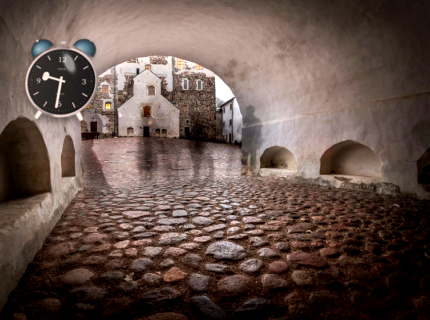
9:31
